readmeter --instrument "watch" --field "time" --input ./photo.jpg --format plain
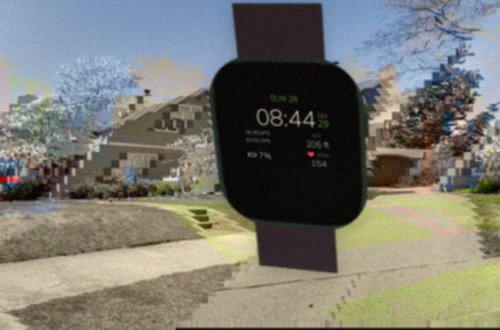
8:44
